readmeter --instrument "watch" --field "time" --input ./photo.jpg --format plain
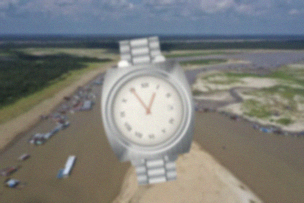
12:55
